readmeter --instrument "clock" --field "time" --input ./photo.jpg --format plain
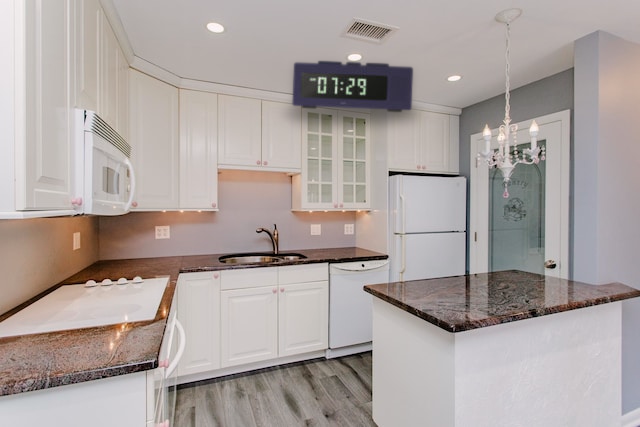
7:29
